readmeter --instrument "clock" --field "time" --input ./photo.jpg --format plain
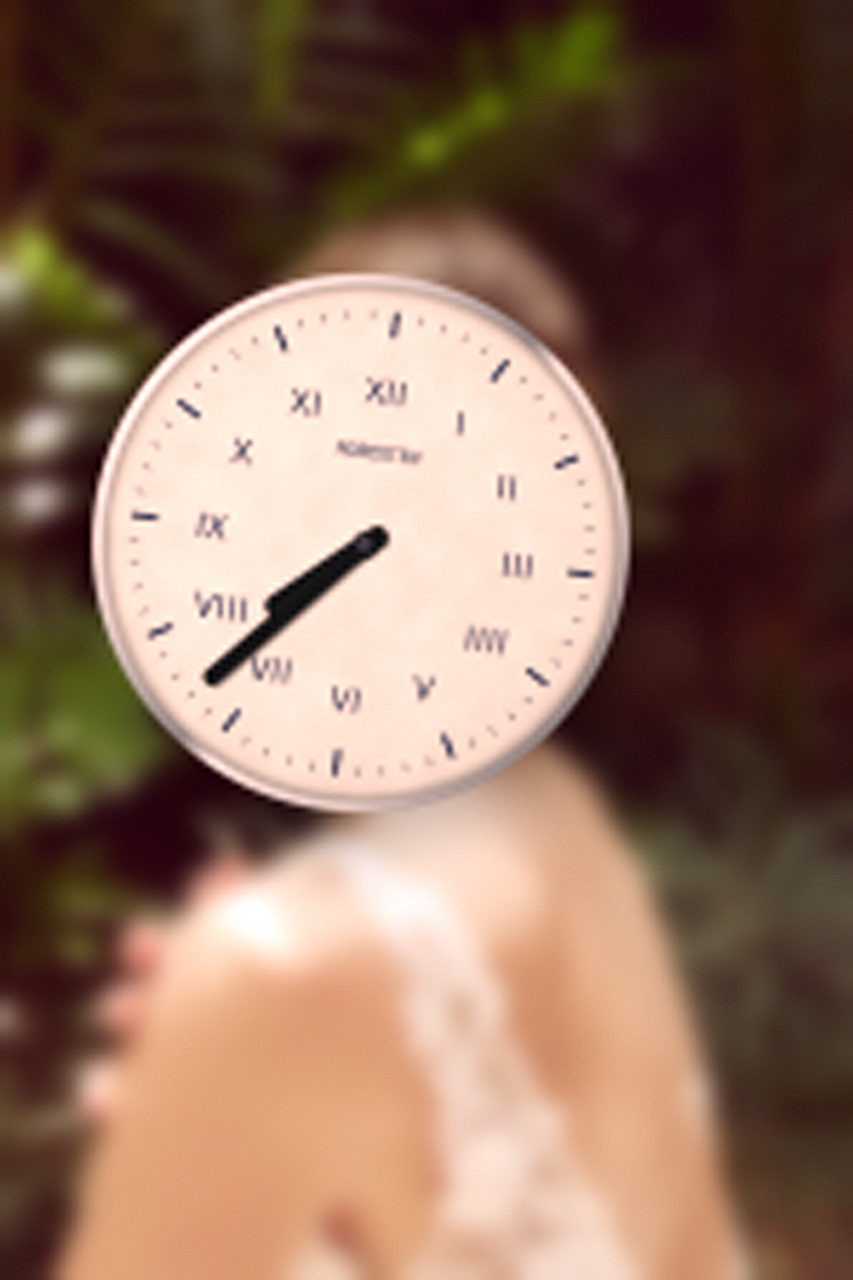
7:37
